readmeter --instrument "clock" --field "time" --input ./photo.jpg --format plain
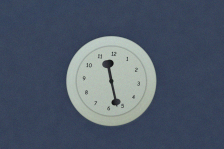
11:27
